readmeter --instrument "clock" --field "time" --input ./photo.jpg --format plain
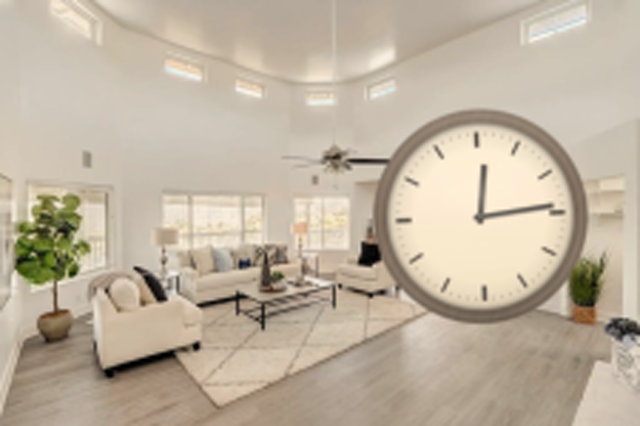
12:14
